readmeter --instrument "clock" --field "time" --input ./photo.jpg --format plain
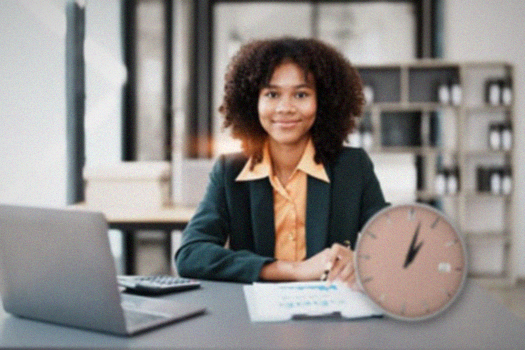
1:02
